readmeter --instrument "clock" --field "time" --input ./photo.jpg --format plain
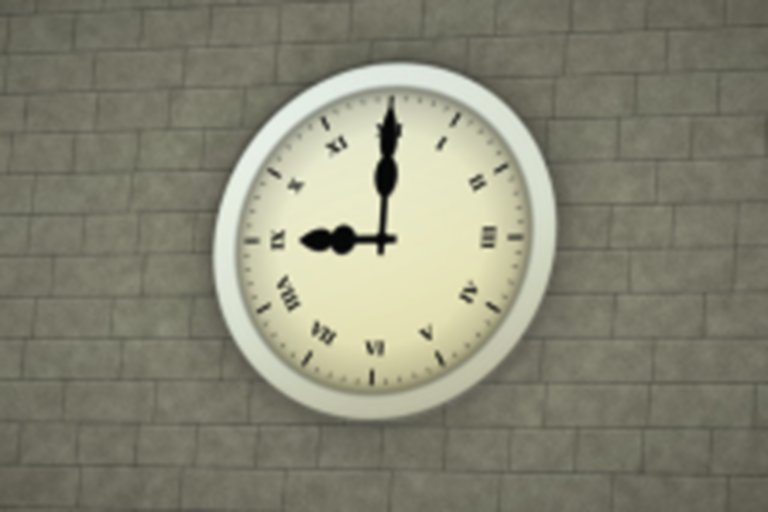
9:00
